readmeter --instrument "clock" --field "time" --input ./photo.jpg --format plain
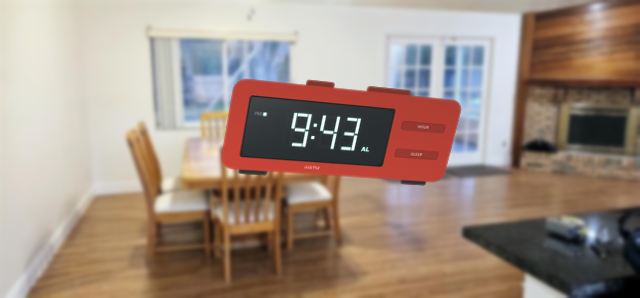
9:43
